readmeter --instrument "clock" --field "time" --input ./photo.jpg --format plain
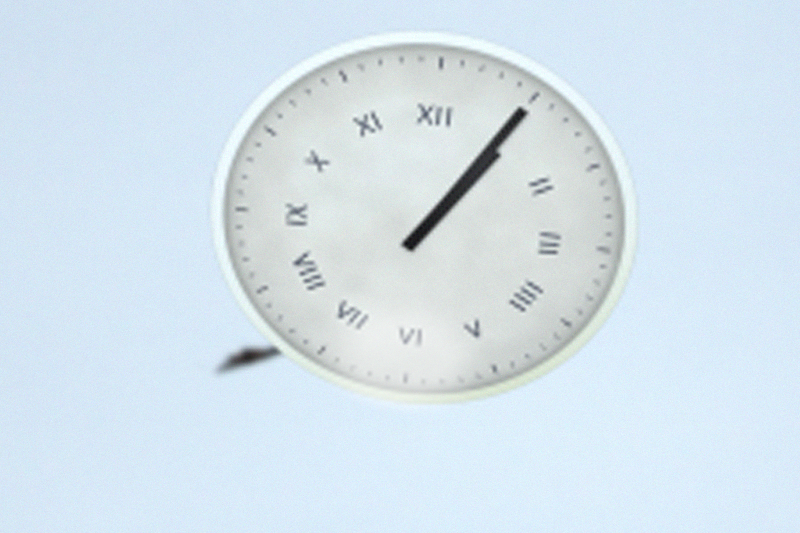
1:05
